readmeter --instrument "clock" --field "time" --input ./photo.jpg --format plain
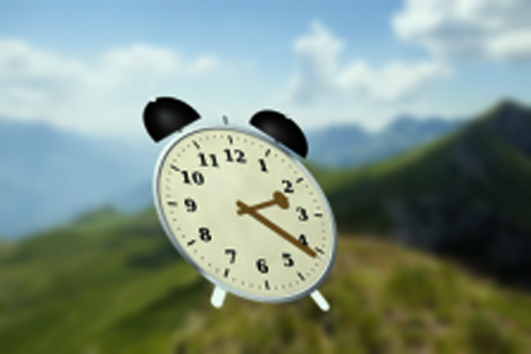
2:21
